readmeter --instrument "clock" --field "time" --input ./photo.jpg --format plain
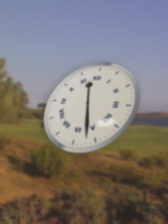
11:27
